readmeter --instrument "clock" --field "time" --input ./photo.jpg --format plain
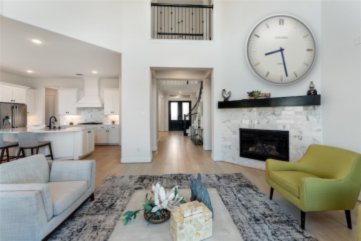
8:28
